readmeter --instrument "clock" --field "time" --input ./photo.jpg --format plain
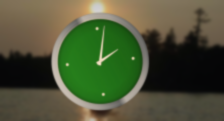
2:02
